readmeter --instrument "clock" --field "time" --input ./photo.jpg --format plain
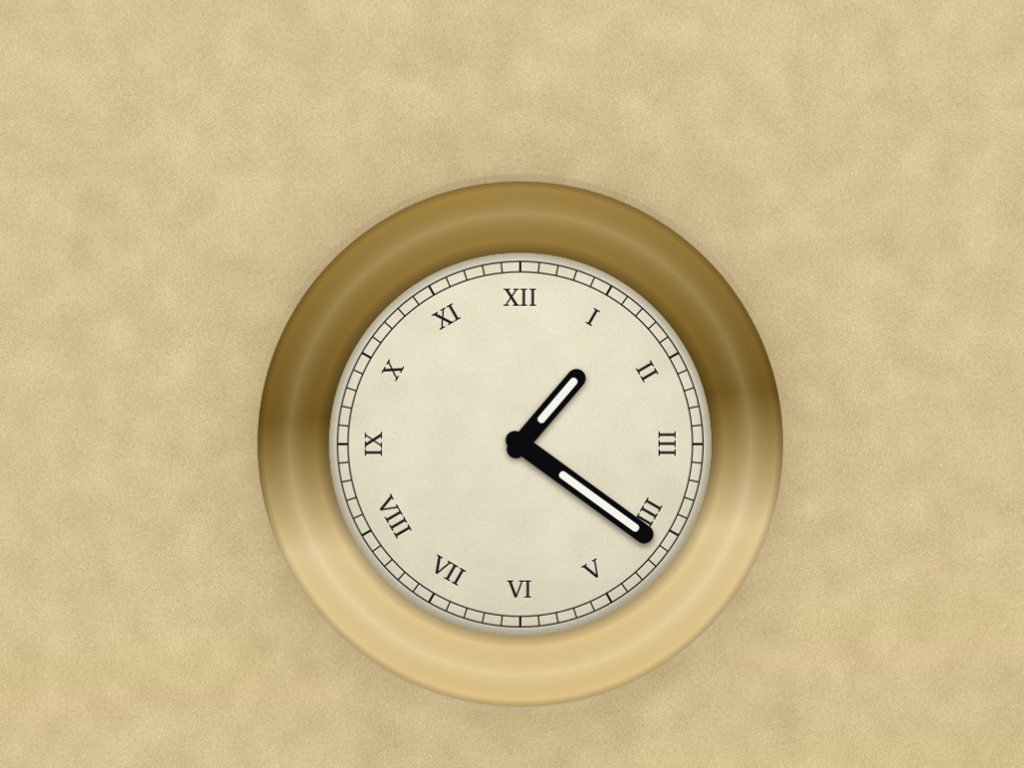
1:21
